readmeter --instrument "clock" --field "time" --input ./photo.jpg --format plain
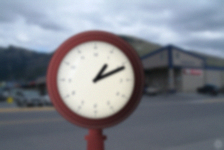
1:11
